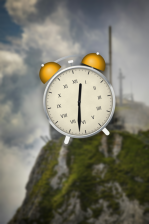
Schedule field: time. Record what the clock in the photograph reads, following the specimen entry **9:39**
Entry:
**12:32**
